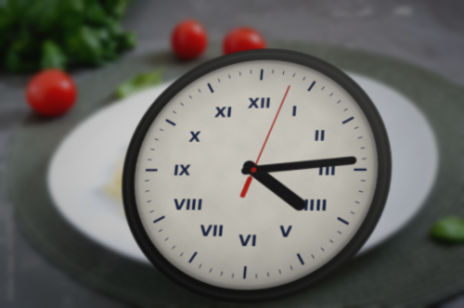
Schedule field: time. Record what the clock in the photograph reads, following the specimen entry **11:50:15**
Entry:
**4:14:03**
